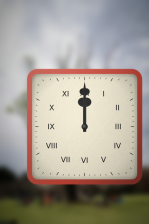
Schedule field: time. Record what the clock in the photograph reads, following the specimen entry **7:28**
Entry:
**12:00**
